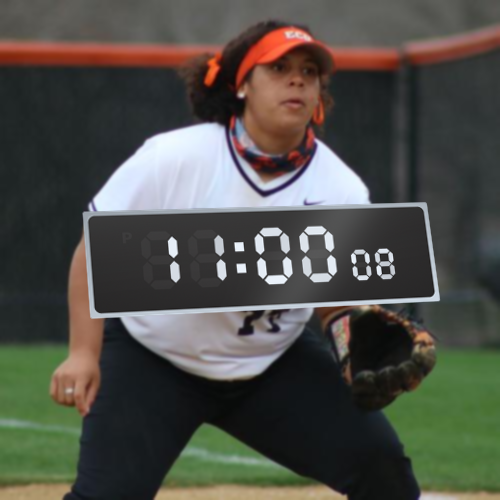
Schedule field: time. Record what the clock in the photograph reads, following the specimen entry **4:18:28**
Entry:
**11:00:08**
